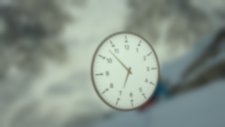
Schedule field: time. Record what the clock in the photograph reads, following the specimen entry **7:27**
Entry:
**6:53**
